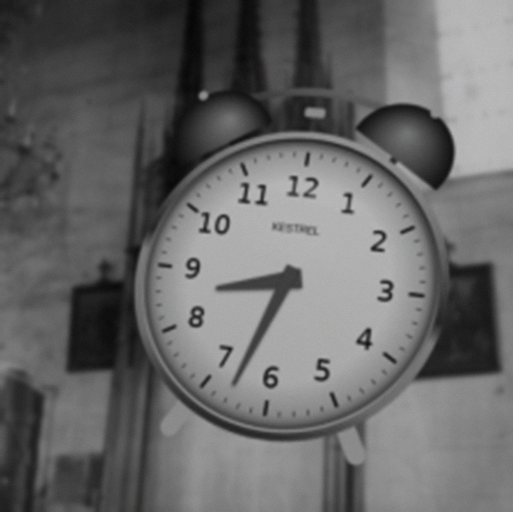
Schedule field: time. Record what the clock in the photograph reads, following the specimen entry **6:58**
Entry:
**8:33**
